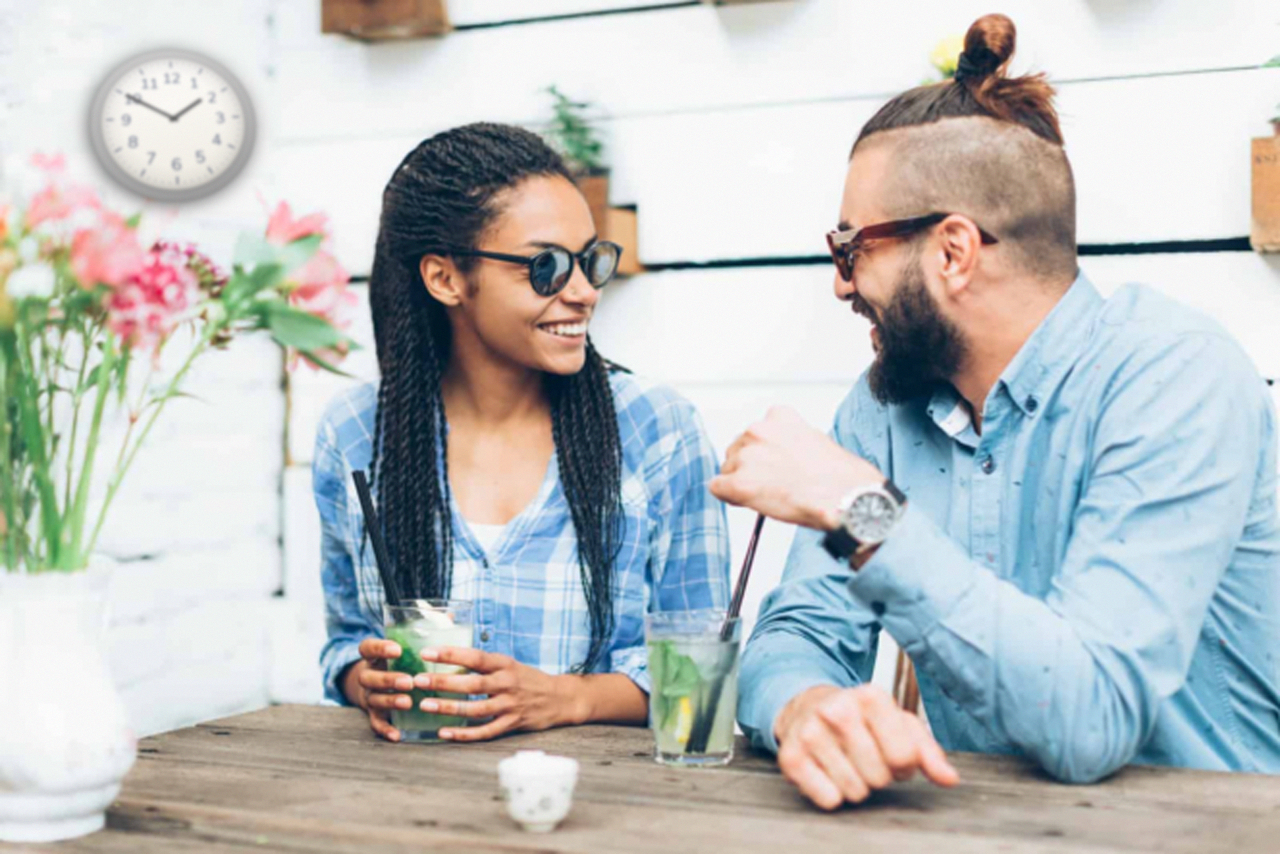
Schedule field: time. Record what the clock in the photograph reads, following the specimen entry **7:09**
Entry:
**1:50**
